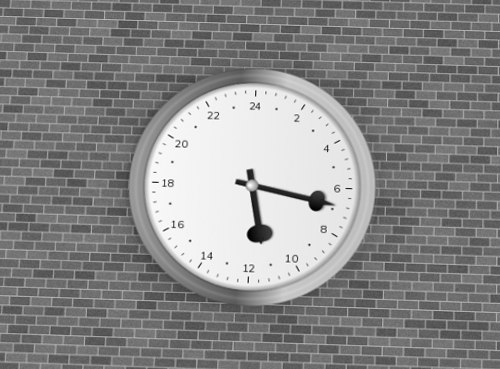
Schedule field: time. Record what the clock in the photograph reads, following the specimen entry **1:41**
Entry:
**11:17**
